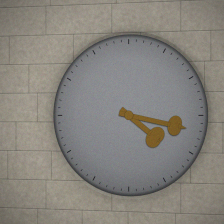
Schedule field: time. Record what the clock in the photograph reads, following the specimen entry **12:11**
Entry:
**4:17**
